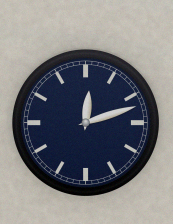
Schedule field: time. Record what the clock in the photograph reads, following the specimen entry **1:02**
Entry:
**12:12**
